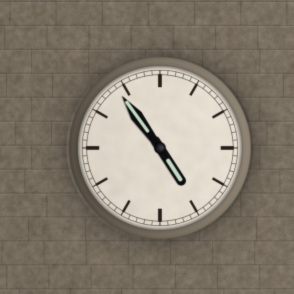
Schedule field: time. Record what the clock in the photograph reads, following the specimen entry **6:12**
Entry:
**4:54**
